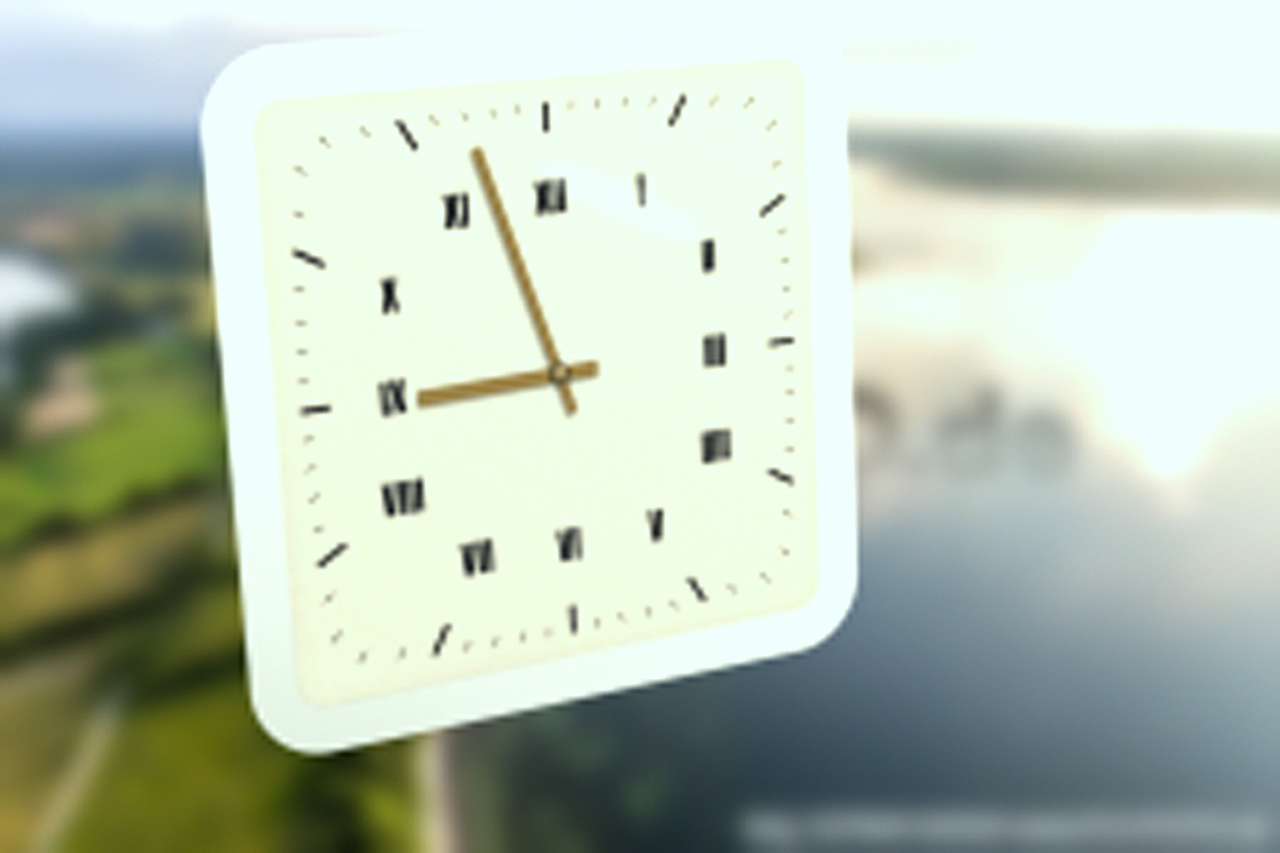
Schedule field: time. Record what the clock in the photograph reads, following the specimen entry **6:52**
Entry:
**8:57**
